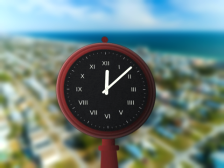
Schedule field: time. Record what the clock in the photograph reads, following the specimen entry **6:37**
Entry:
**12:08**
